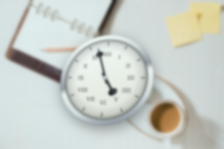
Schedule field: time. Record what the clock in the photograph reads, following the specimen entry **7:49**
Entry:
**4:57**
